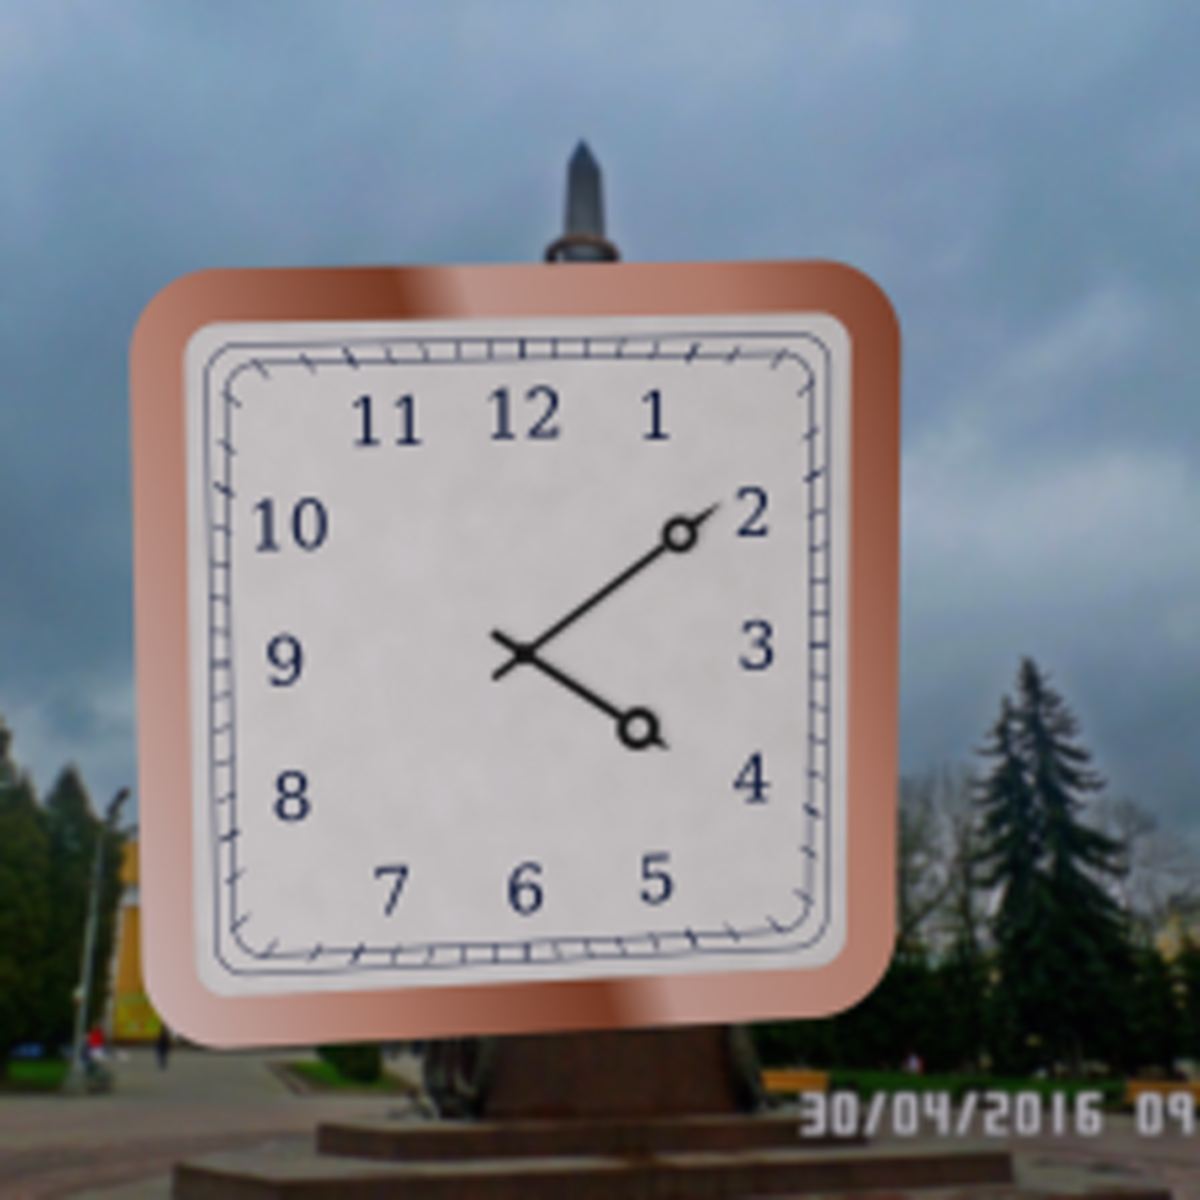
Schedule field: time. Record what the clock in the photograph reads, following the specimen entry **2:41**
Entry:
**4:09**
